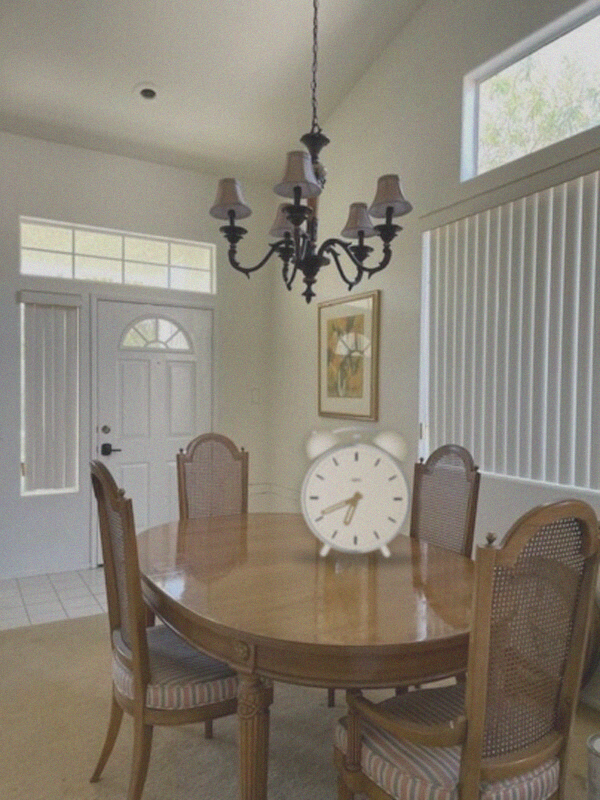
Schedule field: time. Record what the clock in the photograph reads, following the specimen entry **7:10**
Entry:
**6:41**
